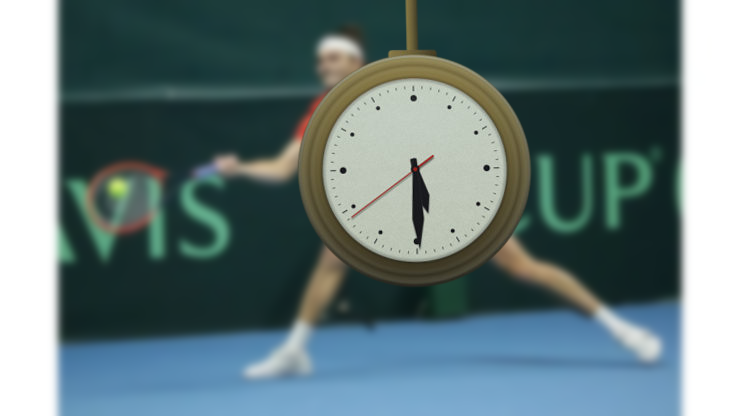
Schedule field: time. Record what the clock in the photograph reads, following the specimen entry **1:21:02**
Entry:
**5:29:39**
